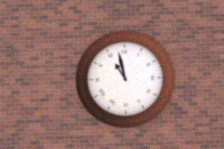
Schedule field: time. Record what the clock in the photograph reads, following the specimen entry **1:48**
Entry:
**10:58**
